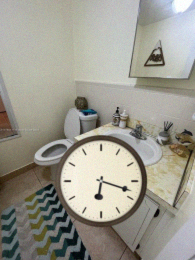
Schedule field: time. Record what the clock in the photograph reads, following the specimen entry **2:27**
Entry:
**6:18**
